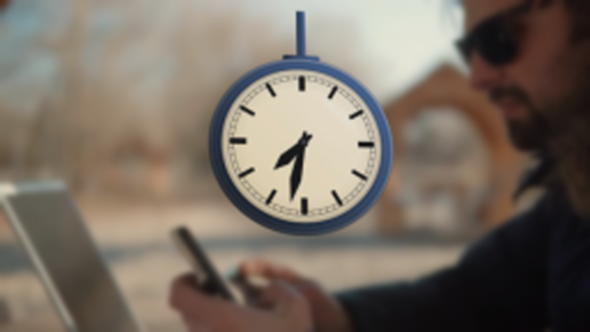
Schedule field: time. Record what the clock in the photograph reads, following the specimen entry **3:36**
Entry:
**7:32**
